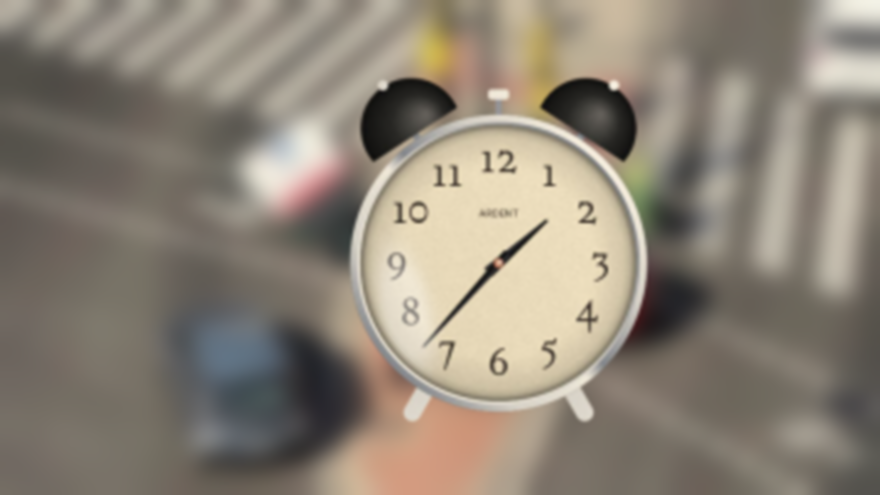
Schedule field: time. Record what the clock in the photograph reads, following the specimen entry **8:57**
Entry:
**1:37**
